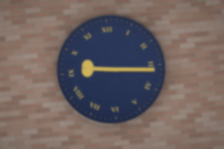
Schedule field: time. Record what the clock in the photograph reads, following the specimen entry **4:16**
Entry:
**9:16**
